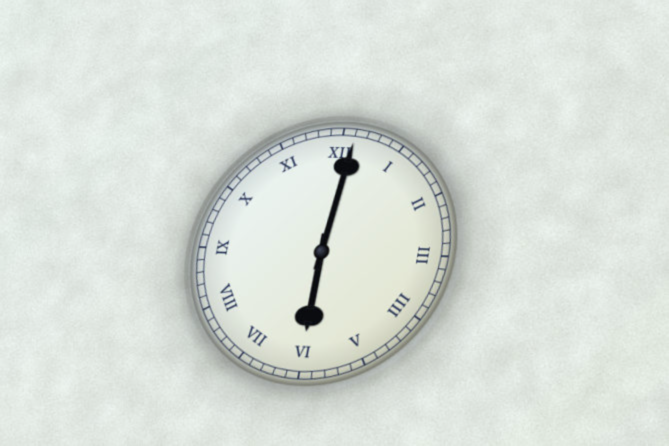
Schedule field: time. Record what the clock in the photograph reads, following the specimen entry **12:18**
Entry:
**6:01**
